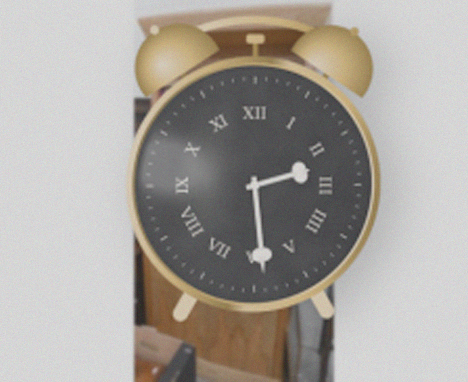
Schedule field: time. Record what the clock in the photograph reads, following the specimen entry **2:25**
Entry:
**2:29**
